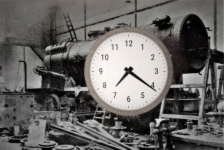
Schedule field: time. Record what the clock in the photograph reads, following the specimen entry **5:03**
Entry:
**7:21**
